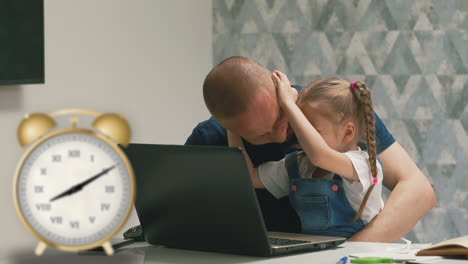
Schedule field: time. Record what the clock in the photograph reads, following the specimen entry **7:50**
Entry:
**8:10**
